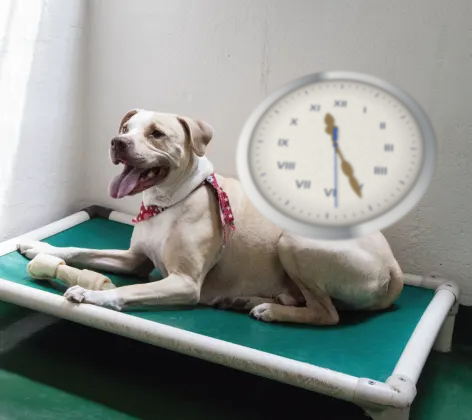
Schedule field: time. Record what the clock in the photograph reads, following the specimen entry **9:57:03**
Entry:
**11:25:29**
